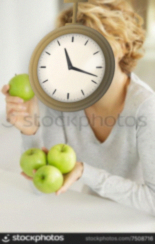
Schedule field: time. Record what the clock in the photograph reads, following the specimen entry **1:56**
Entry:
**11:18**
